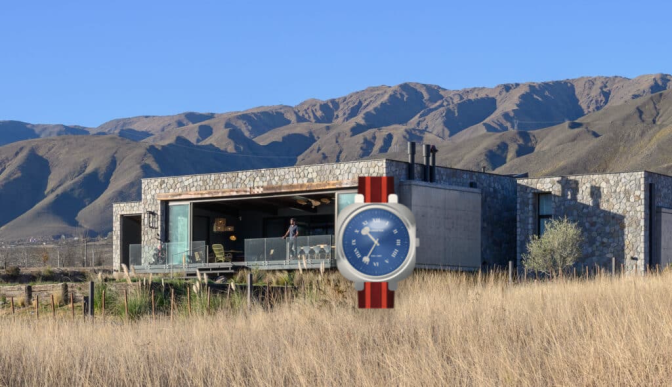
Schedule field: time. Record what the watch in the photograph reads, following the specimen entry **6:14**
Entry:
**10:35**
